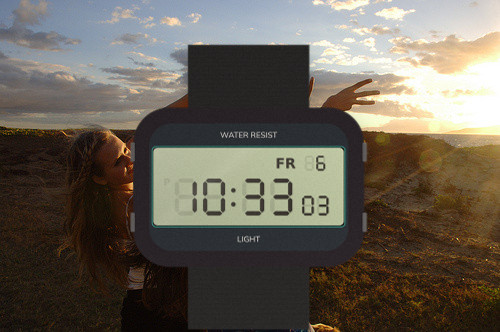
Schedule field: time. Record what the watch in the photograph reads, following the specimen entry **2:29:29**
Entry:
**10:33:03**
